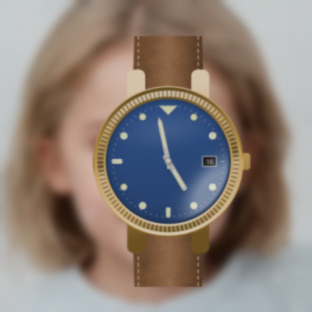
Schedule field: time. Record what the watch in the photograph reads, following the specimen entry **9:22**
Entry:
**4:58**
